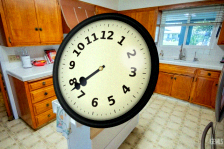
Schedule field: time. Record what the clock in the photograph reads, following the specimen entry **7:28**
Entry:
**7:38**
